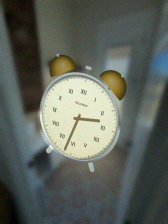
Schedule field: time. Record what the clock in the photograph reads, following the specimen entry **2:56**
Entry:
**2:32**
